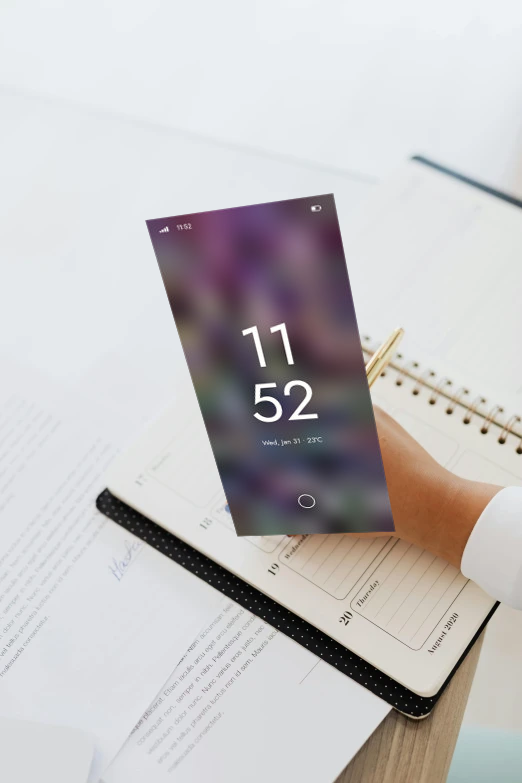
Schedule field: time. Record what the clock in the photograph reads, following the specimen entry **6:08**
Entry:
**11:52**
